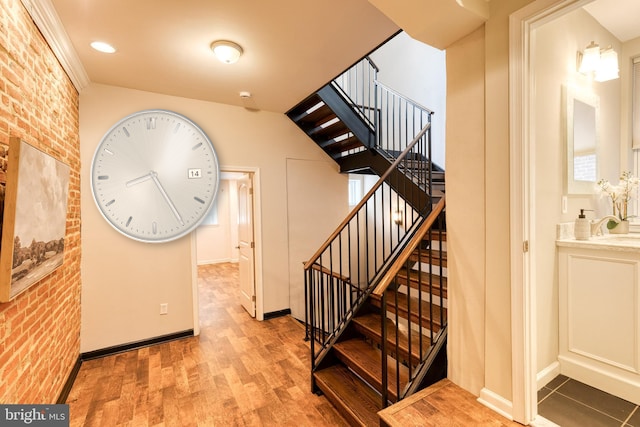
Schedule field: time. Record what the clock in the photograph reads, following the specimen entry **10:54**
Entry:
**8:25**
